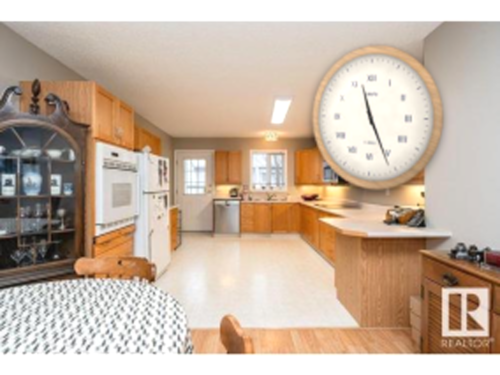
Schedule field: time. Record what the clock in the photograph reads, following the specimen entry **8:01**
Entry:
**11:26**
